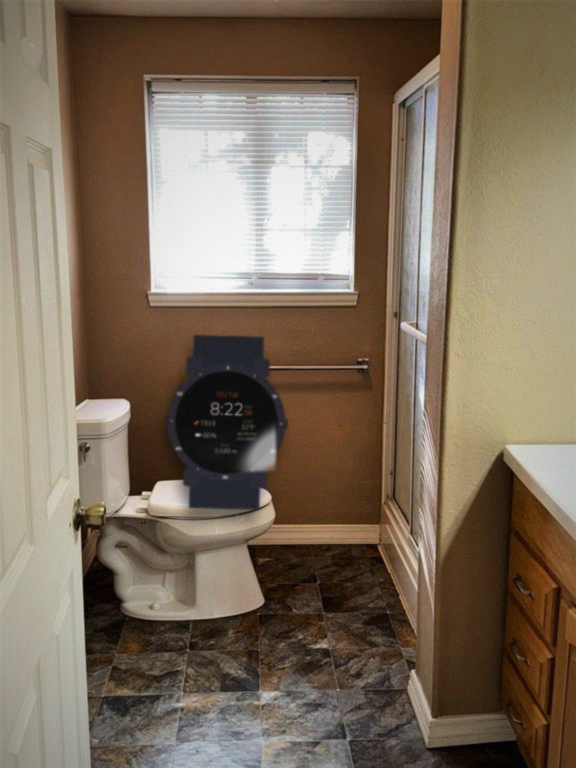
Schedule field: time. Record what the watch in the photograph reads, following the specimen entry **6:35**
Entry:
**8:22**
